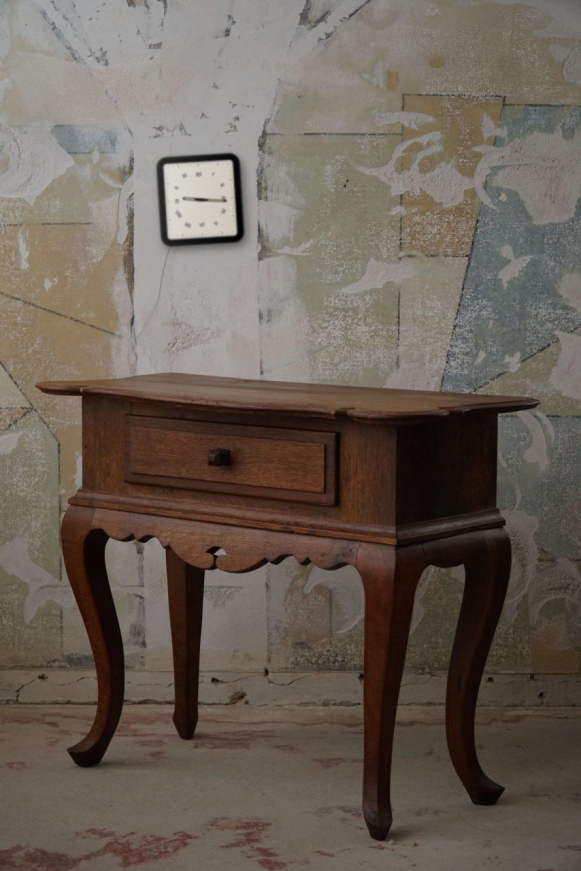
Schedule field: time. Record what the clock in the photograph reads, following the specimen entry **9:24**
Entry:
**9:16**
